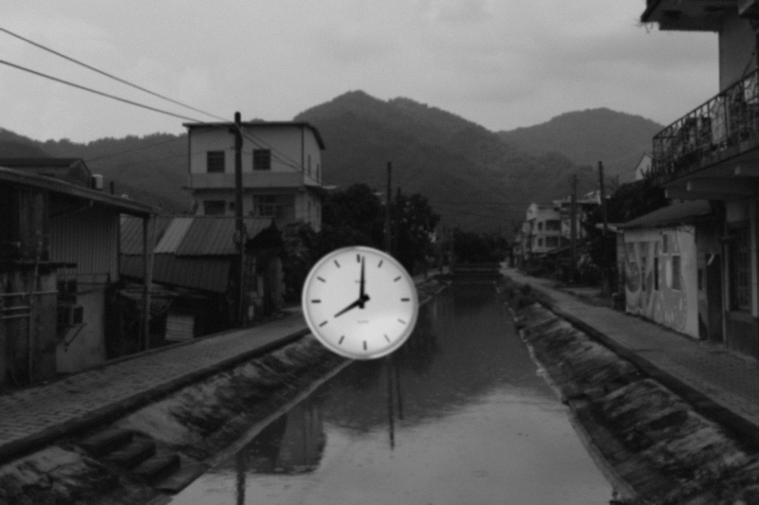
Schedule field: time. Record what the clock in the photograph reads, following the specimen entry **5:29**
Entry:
**8:01**
